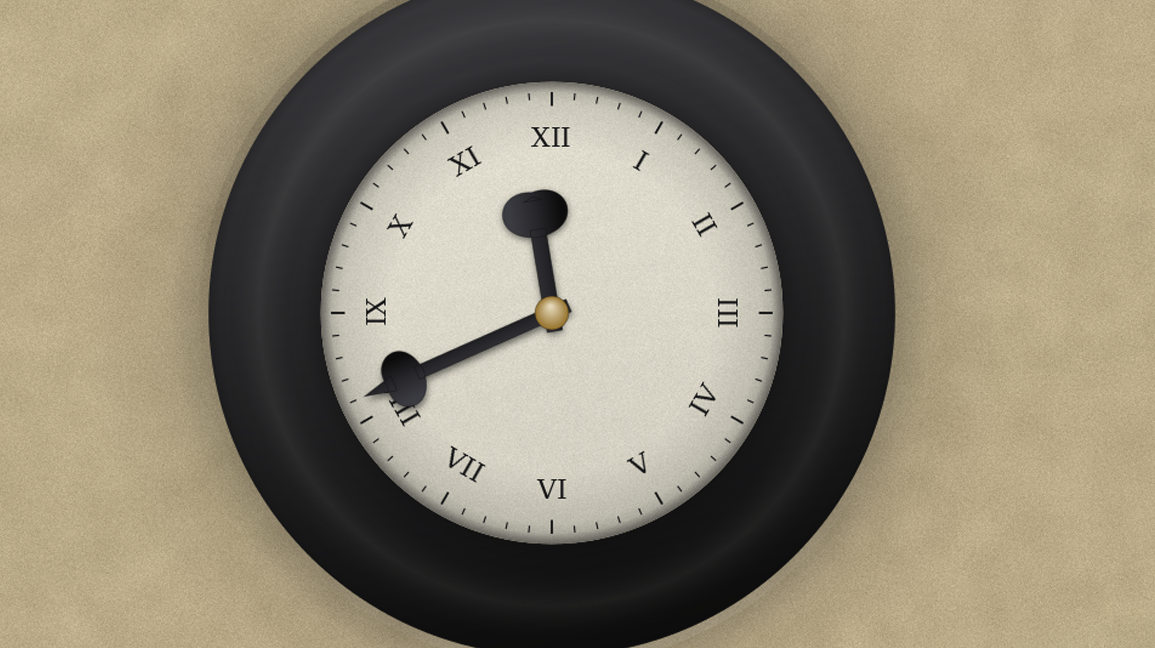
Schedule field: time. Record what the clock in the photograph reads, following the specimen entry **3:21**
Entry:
**11:41**
